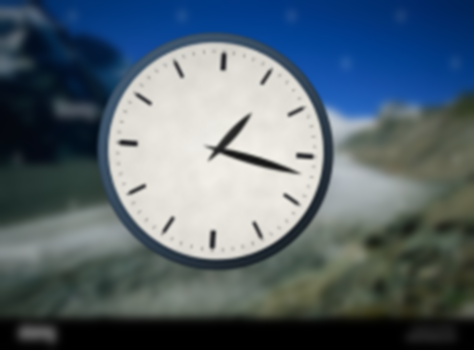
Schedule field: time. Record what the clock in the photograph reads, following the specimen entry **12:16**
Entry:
**1:17**
